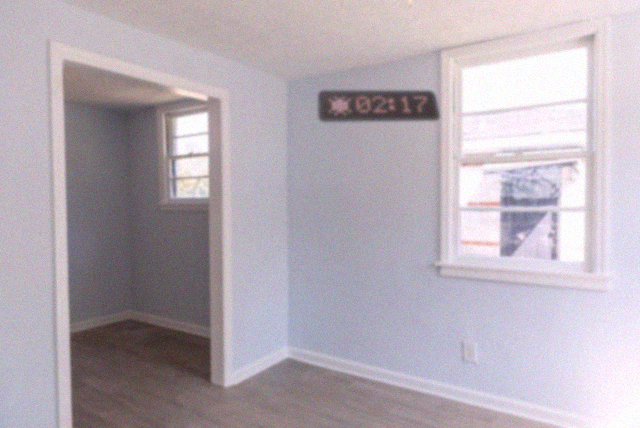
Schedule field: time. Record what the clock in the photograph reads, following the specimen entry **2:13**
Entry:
**2:17**
